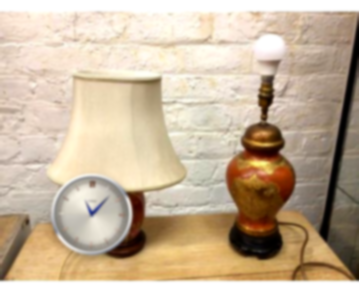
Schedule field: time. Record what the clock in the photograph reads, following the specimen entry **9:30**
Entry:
**11:07**
